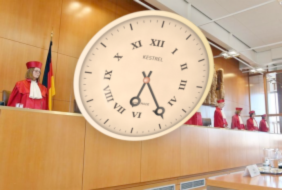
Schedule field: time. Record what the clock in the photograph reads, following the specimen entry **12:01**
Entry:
**6:24**
